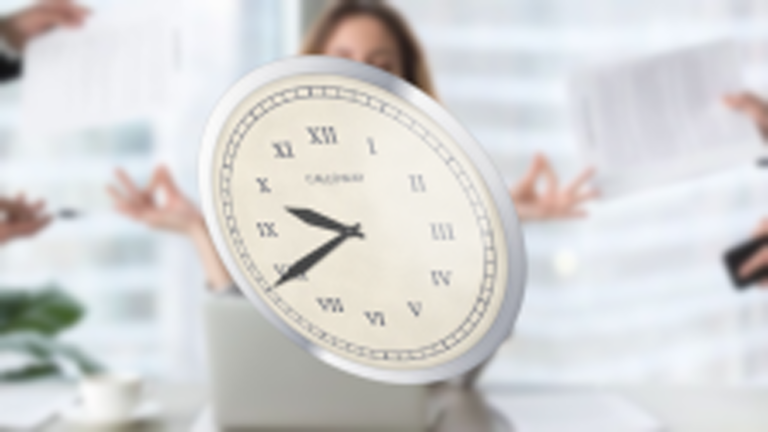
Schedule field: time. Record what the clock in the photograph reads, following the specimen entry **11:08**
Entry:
**9:40**
